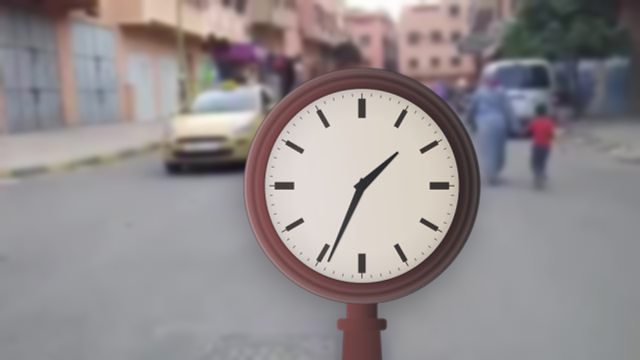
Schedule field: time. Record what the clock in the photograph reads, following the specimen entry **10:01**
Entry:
**1:34**
